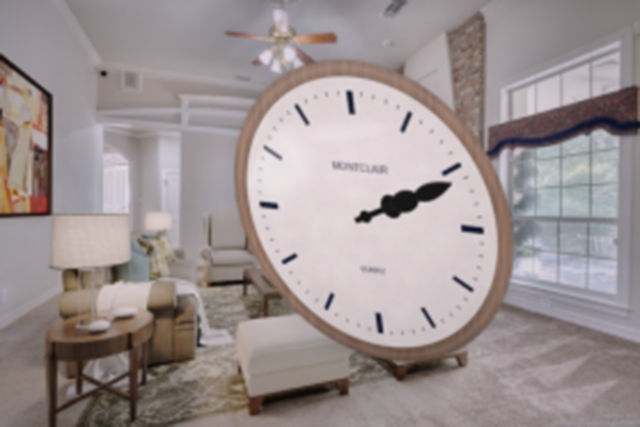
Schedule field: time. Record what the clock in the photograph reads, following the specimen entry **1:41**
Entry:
**2:11**
